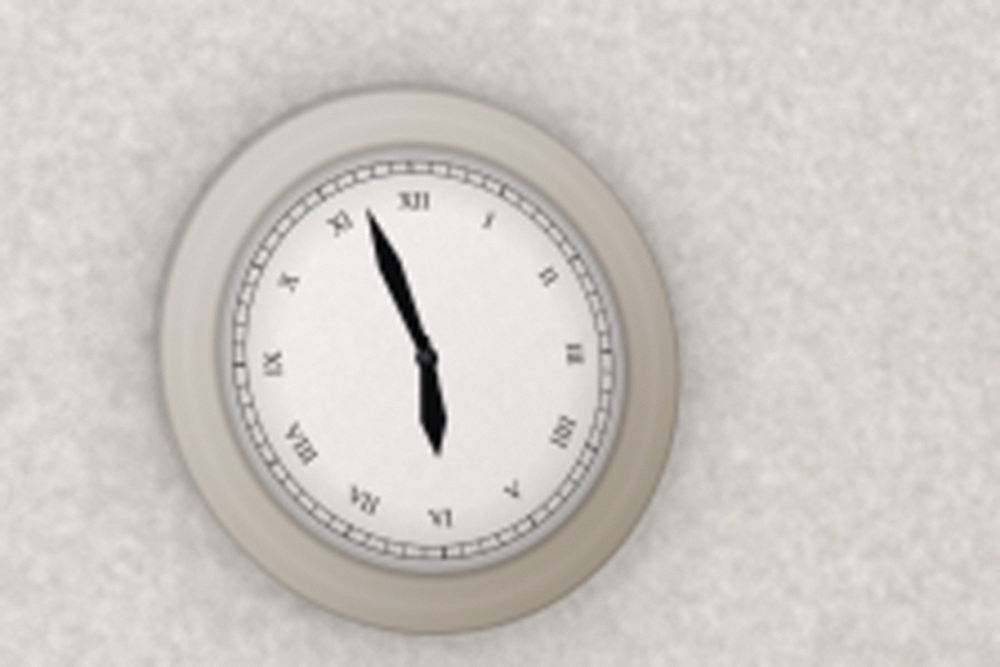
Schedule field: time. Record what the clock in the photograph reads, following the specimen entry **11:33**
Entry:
**5:57**
